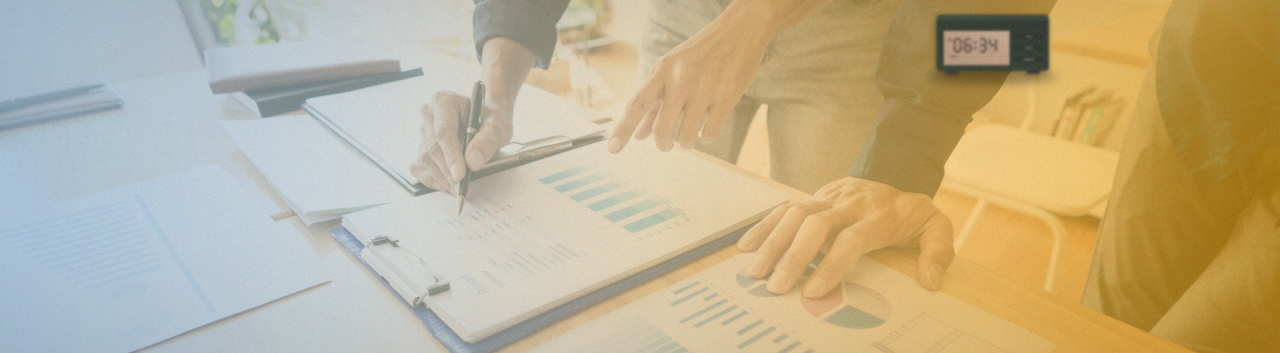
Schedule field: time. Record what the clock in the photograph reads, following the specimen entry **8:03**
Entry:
**6:34**
